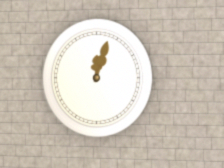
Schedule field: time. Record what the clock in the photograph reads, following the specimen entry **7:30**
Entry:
**12:03**
